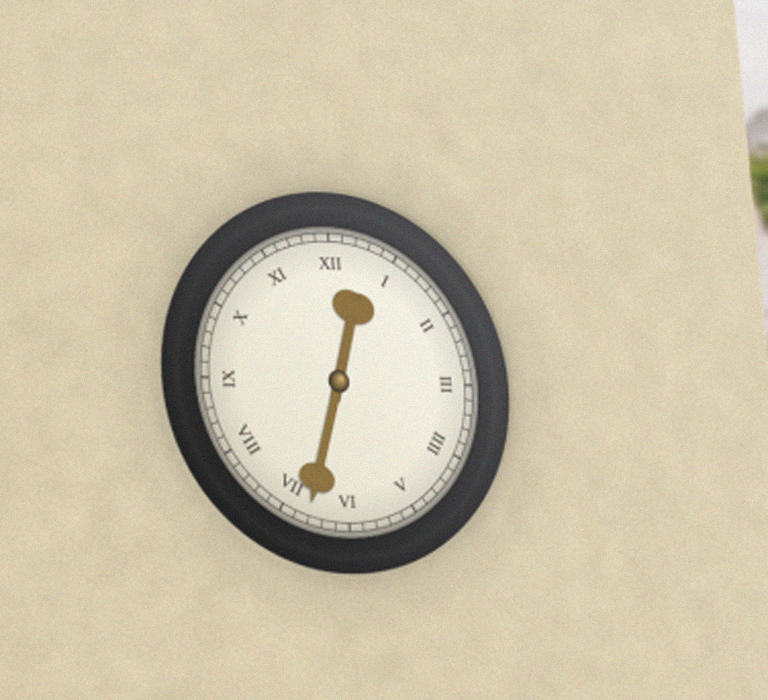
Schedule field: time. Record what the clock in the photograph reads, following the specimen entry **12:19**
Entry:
**12:33**
